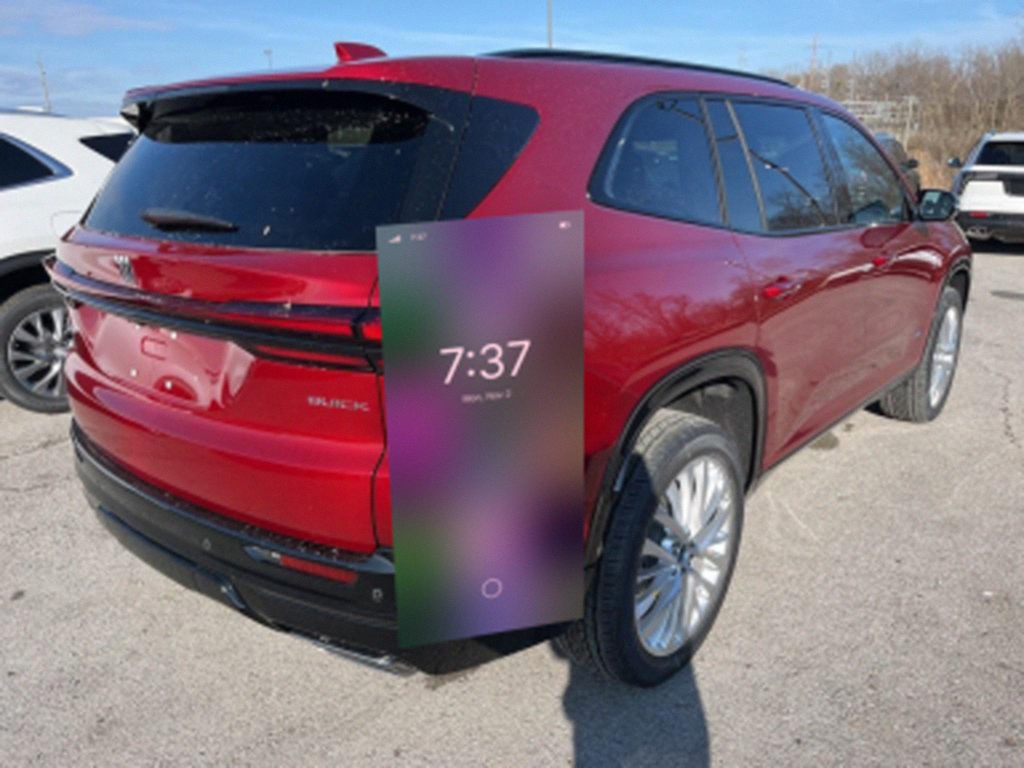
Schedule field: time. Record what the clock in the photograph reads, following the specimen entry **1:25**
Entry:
**7:37**
